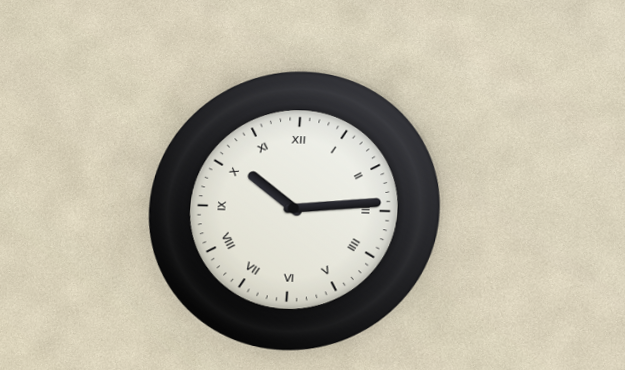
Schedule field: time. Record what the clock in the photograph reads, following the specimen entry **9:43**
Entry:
**10:14**
